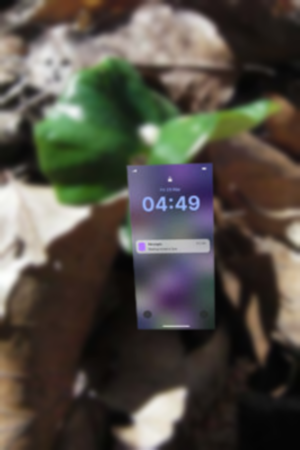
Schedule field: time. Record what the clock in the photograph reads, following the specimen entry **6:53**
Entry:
**4:49**
